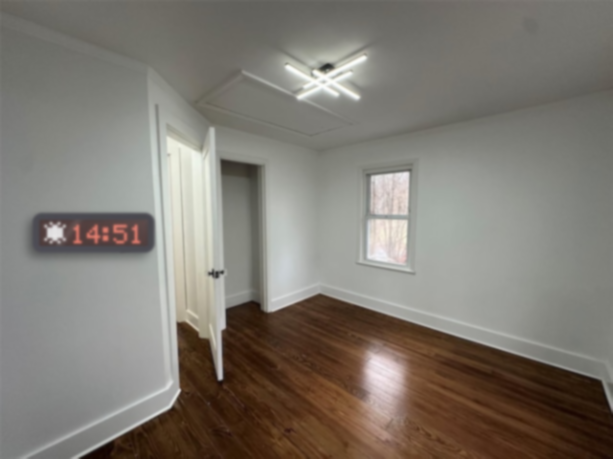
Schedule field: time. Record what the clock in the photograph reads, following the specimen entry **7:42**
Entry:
**14:51**
